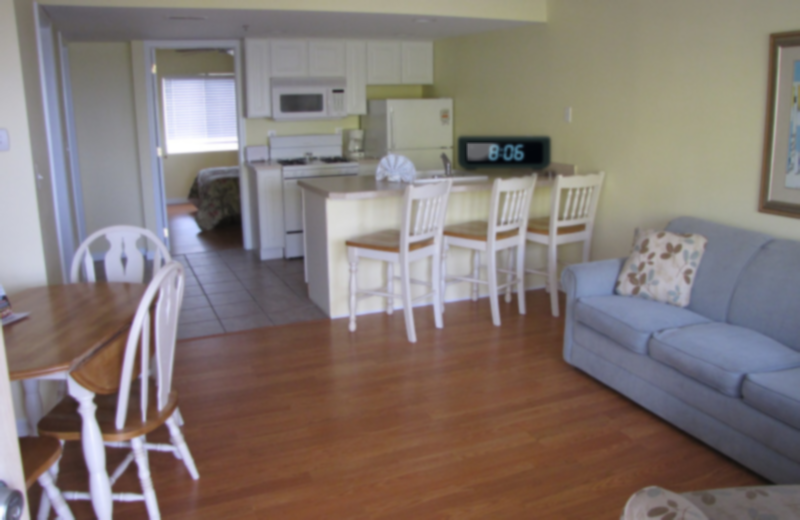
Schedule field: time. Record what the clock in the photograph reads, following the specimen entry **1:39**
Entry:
**8:06**
